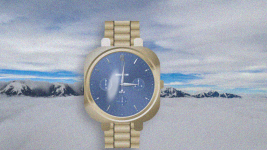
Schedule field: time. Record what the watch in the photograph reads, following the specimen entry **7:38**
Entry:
**3:01**
